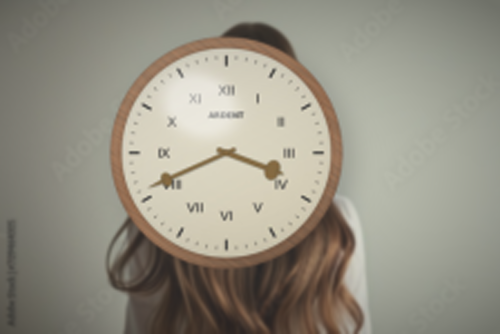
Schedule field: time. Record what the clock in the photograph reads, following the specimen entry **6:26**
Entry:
**3:41**
